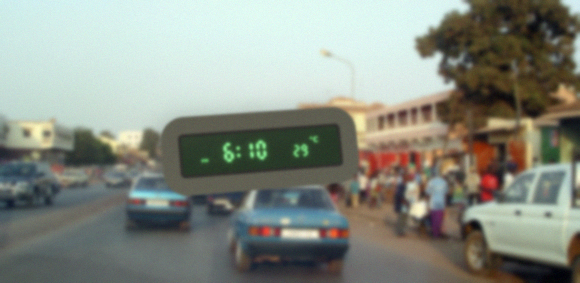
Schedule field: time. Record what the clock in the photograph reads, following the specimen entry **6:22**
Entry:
**6:10**
